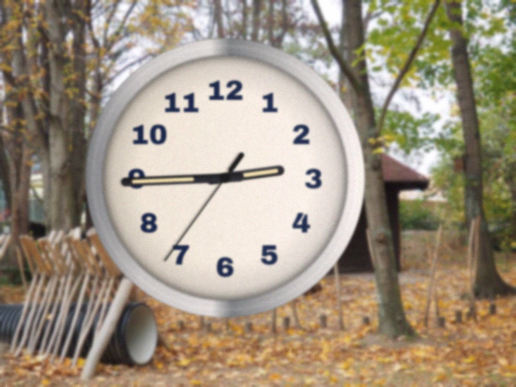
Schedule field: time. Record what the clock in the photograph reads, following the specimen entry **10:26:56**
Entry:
**2:44:36**
